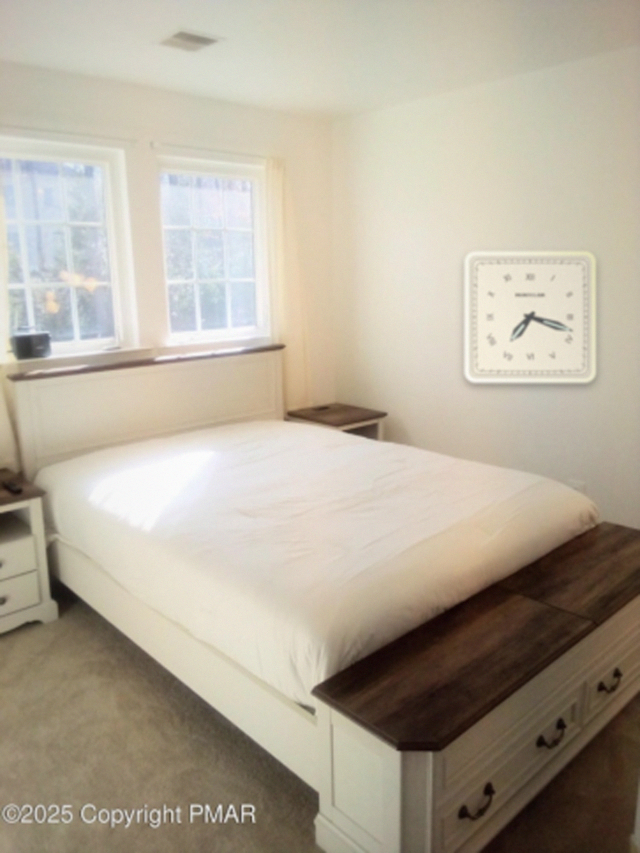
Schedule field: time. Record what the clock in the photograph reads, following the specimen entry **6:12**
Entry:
**7:18**
